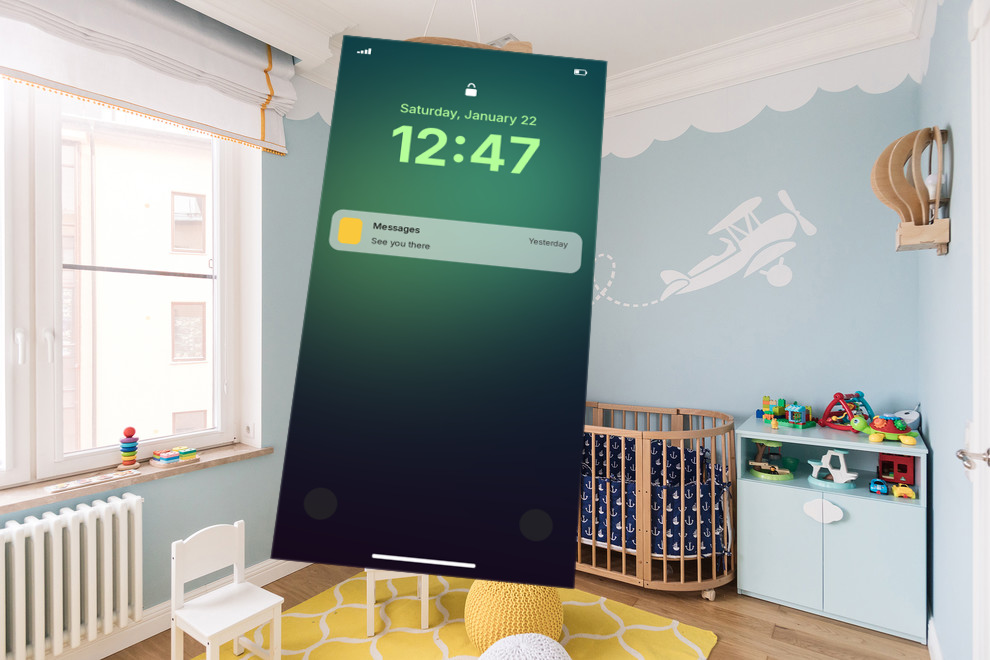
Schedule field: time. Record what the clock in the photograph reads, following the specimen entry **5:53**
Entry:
**12:47**
